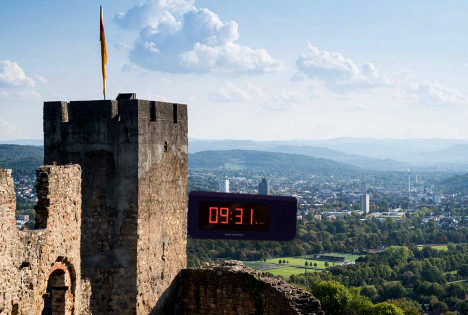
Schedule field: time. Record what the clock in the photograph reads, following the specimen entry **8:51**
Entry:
**9:31**
